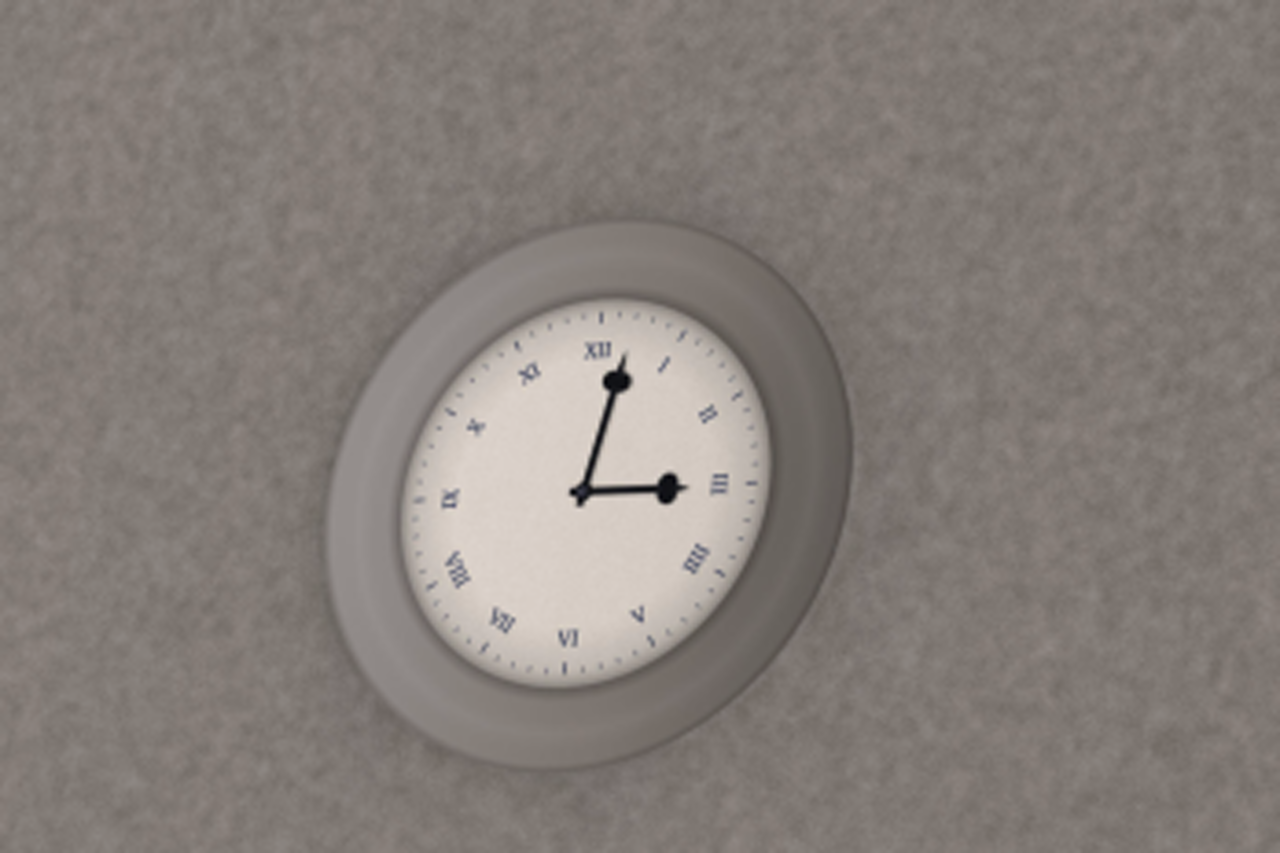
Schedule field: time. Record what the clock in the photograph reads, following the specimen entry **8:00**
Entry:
**3:02**
